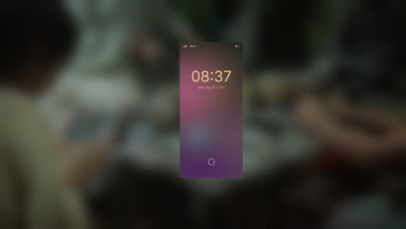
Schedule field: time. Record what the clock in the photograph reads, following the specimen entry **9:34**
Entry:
**8:37**
